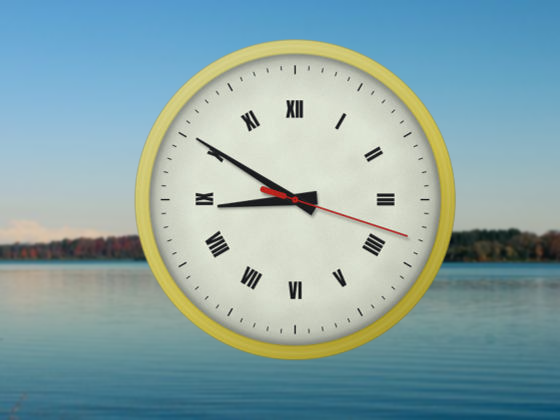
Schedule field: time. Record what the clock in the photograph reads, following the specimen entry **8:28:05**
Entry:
**8:50:18**
